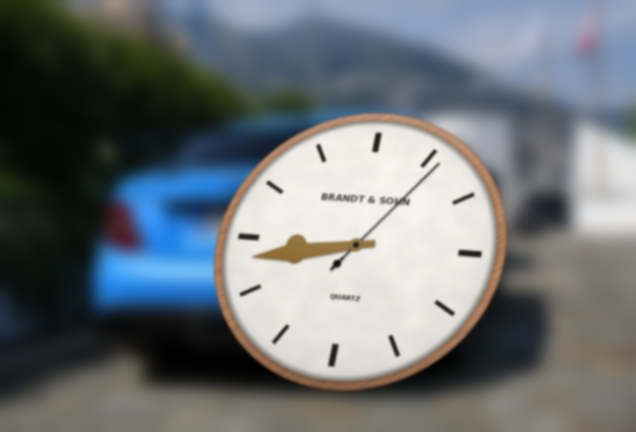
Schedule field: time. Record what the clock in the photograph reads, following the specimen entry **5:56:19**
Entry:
**8:43:06**
